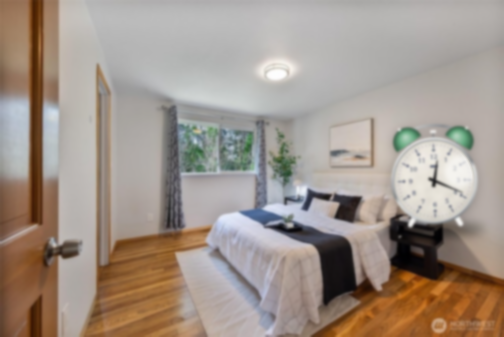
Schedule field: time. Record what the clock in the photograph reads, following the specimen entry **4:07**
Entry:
**12:19**
